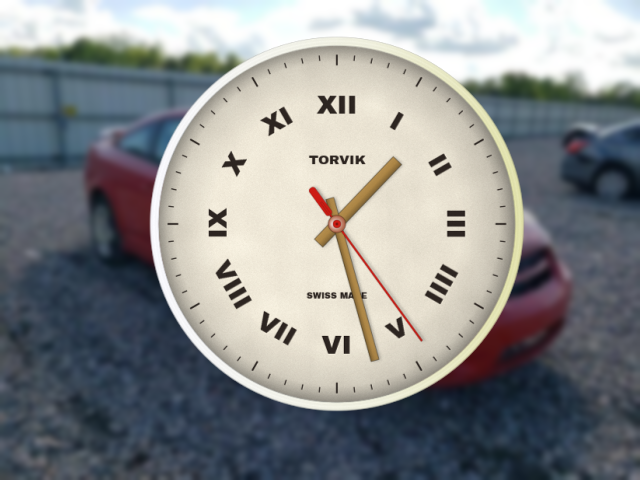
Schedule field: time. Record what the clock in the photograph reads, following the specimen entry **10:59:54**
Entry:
**1:27:24**
